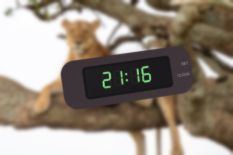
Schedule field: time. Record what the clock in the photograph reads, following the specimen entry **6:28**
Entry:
**21:16**
